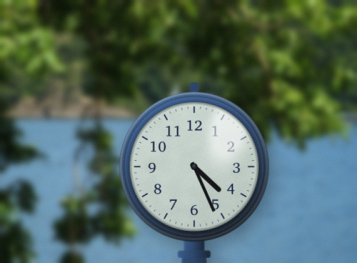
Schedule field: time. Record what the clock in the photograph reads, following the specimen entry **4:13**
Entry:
**4:26**
